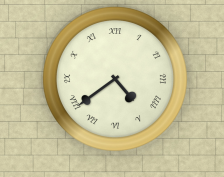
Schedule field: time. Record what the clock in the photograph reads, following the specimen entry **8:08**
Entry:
**4:39**
